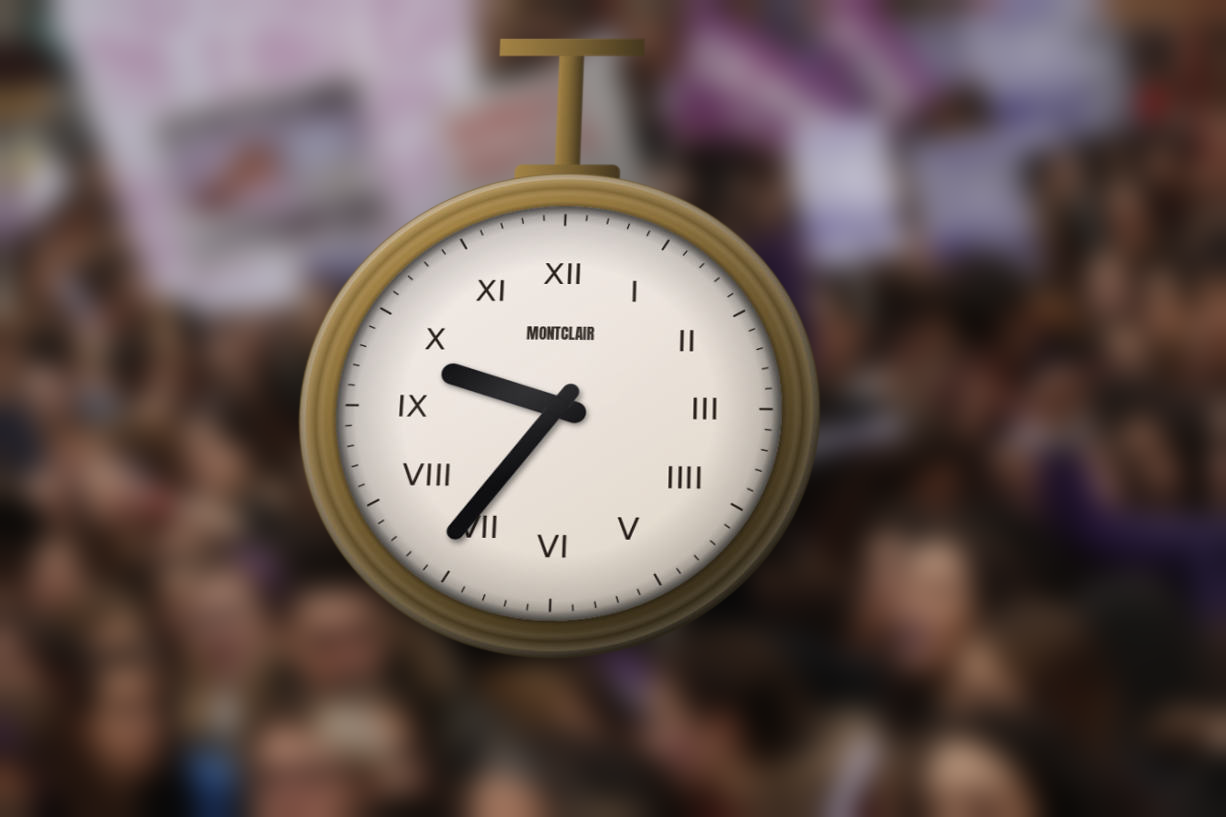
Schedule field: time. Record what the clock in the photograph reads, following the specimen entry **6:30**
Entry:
**9:36**
